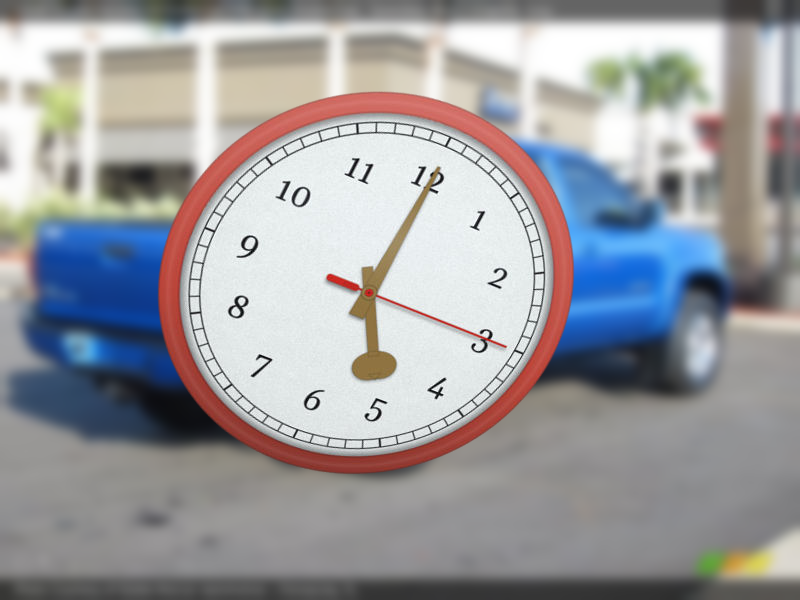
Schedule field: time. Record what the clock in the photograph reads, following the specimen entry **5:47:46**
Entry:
**5:00:15**
